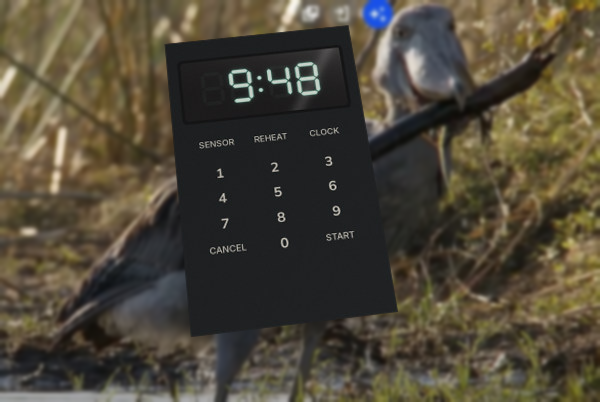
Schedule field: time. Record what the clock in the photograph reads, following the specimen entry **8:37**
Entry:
**9:48**
